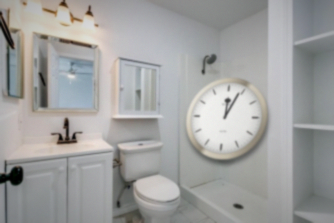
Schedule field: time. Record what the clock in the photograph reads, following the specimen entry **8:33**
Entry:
**12:04**
